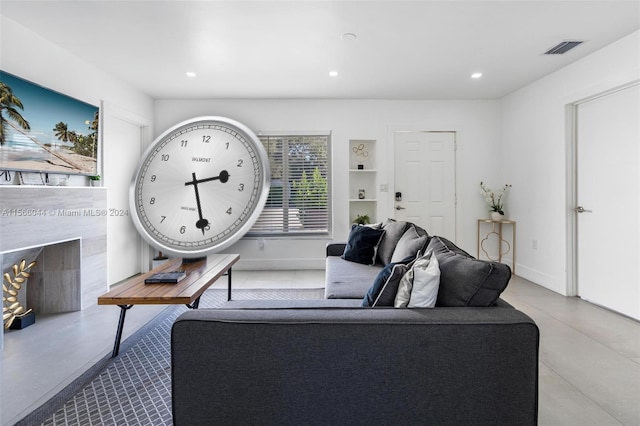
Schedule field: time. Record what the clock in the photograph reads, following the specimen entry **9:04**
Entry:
**2:26**
